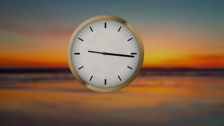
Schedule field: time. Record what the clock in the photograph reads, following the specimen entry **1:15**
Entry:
**9:16**
